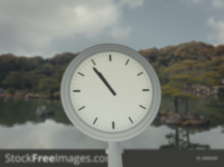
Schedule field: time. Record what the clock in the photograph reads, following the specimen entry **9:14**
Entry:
**10:54**
